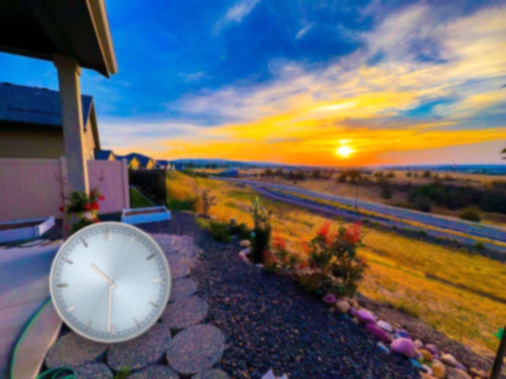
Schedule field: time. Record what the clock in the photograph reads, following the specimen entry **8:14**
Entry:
**10:31**
